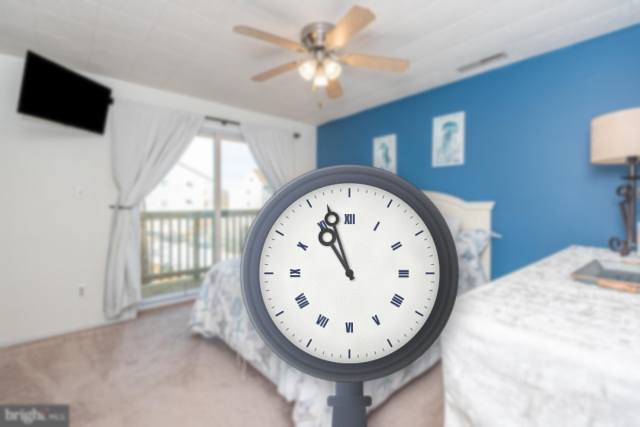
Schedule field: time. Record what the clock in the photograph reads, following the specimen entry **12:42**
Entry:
**10:57**
